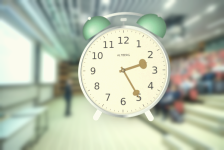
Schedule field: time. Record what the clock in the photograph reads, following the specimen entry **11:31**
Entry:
**2:25**
